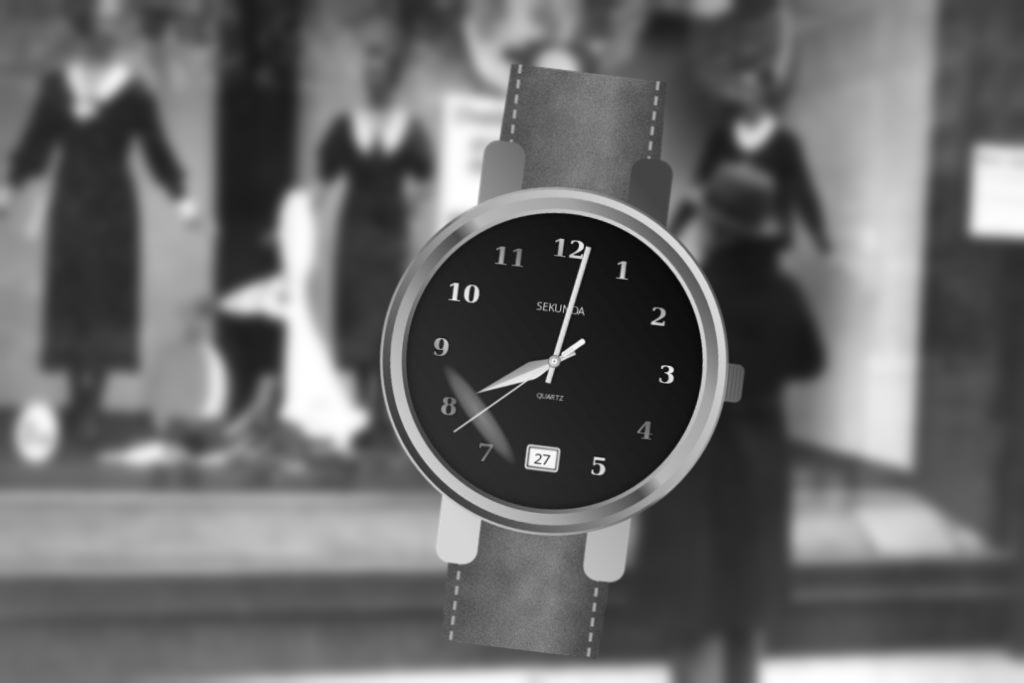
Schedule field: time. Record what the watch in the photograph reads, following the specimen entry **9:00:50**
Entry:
**8:01:38**
